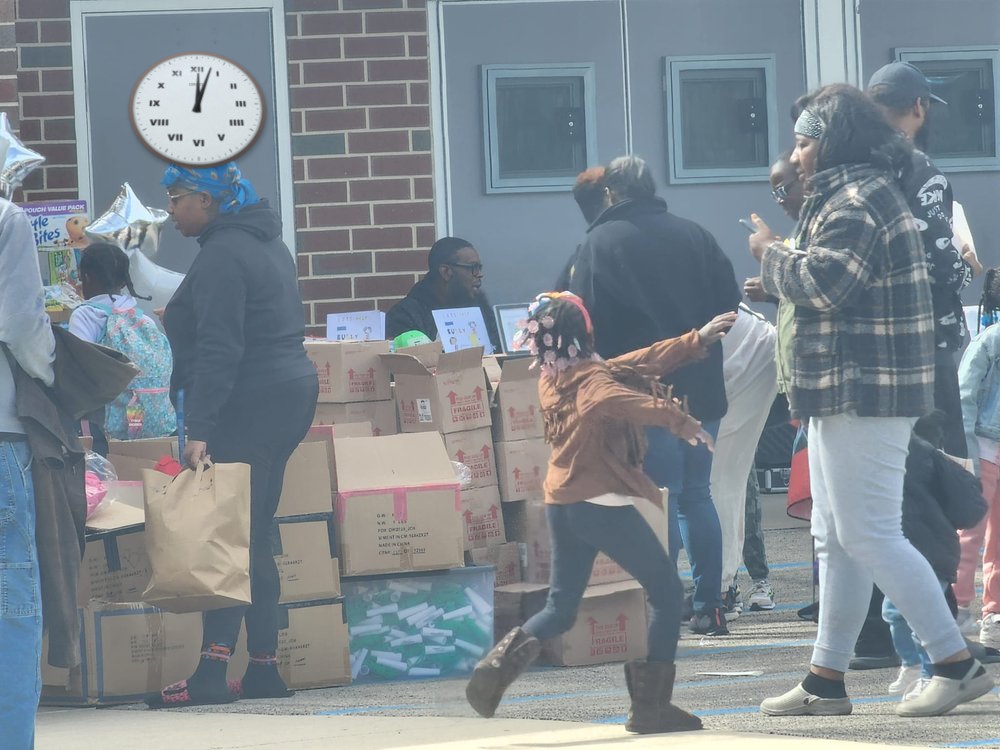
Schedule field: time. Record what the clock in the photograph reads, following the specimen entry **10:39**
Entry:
**12:03**
